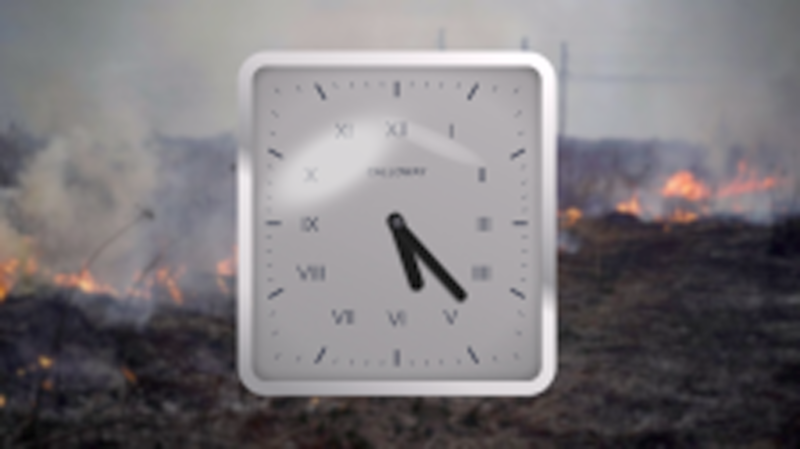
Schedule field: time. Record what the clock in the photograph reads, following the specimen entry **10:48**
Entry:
**5:23**
